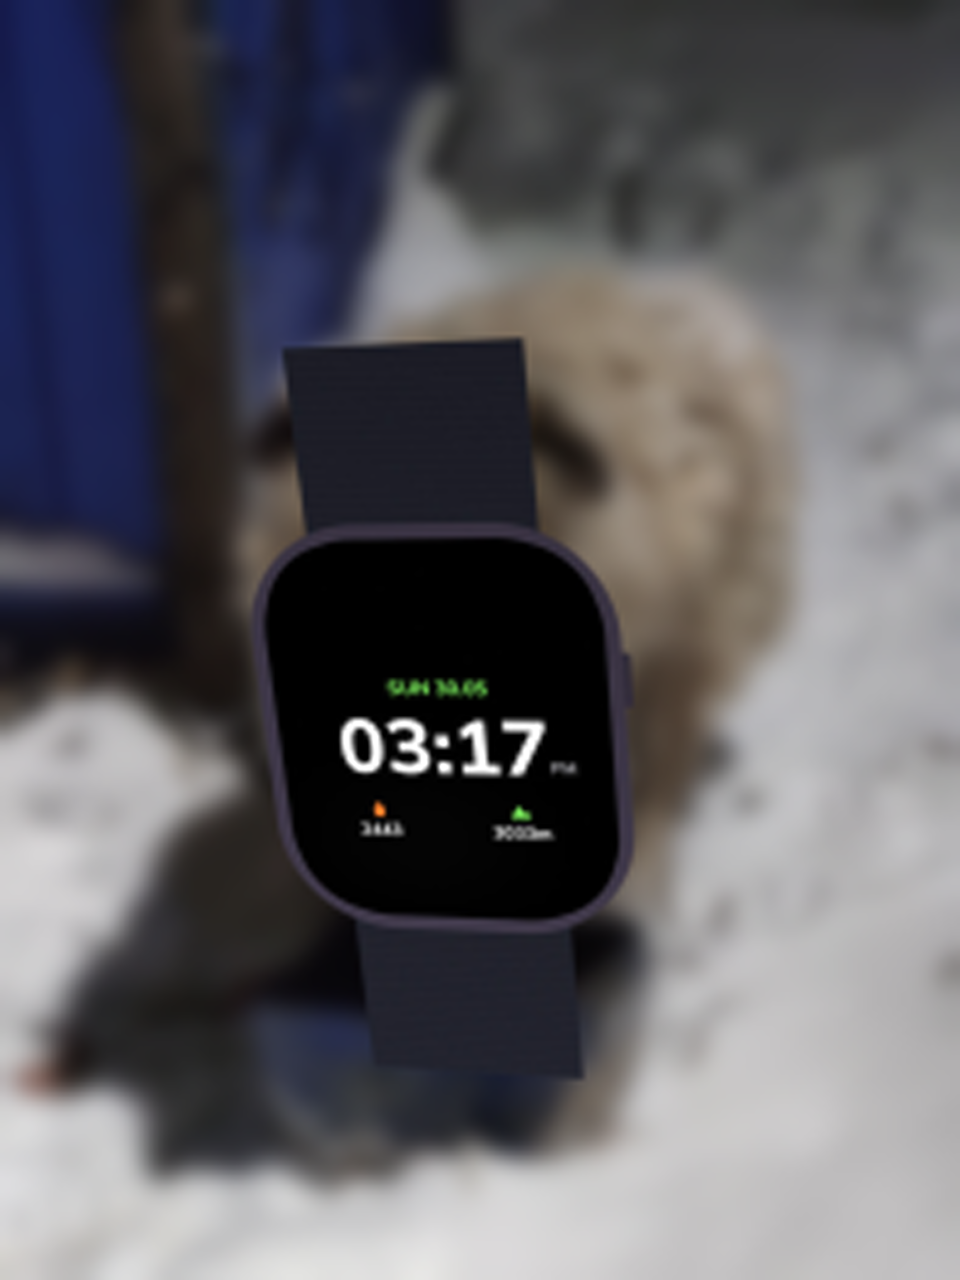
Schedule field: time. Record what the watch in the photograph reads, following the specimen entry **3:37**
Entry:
**3:17**
